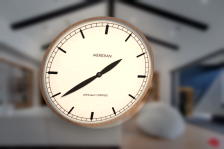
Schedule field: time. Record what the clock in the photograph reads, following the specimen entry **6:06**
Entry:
**1:39**
